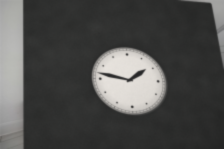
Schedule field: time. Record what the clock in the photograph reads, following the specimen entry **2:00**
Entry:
**1:47**
